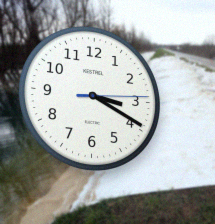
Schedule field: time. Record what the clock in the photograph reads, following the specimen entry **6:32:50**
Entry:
**3:19:14**
